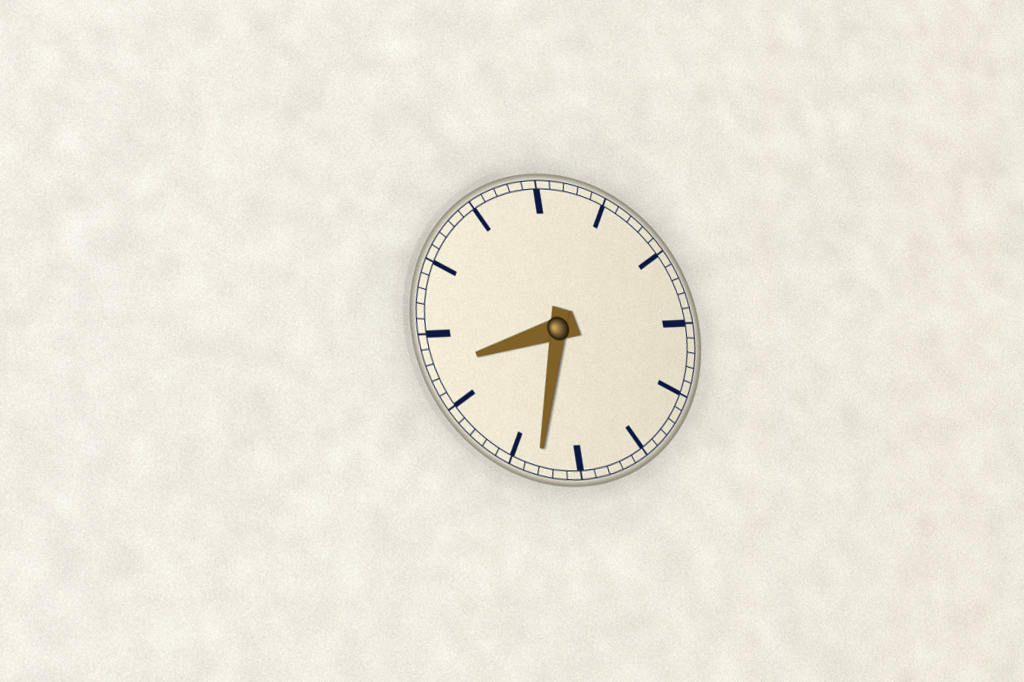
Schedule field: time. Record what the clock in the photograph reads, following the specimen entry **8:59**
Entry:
**8:33**
